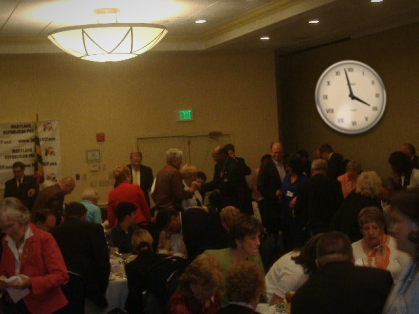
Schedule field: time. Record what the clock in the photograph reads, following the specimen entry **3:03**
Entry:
**3:58**
